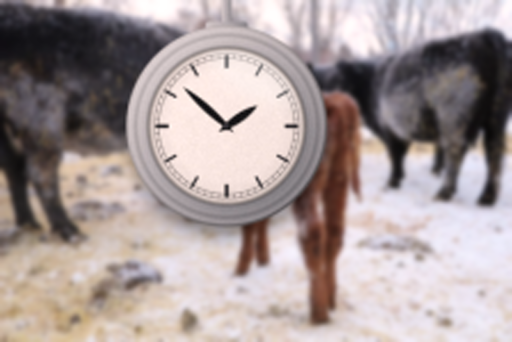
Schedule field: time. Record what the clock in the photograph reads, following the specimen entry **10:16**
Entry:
**1:52**
